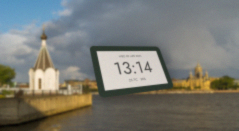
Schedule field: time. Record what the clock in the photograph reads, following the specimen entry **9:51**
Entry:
**13:14**
